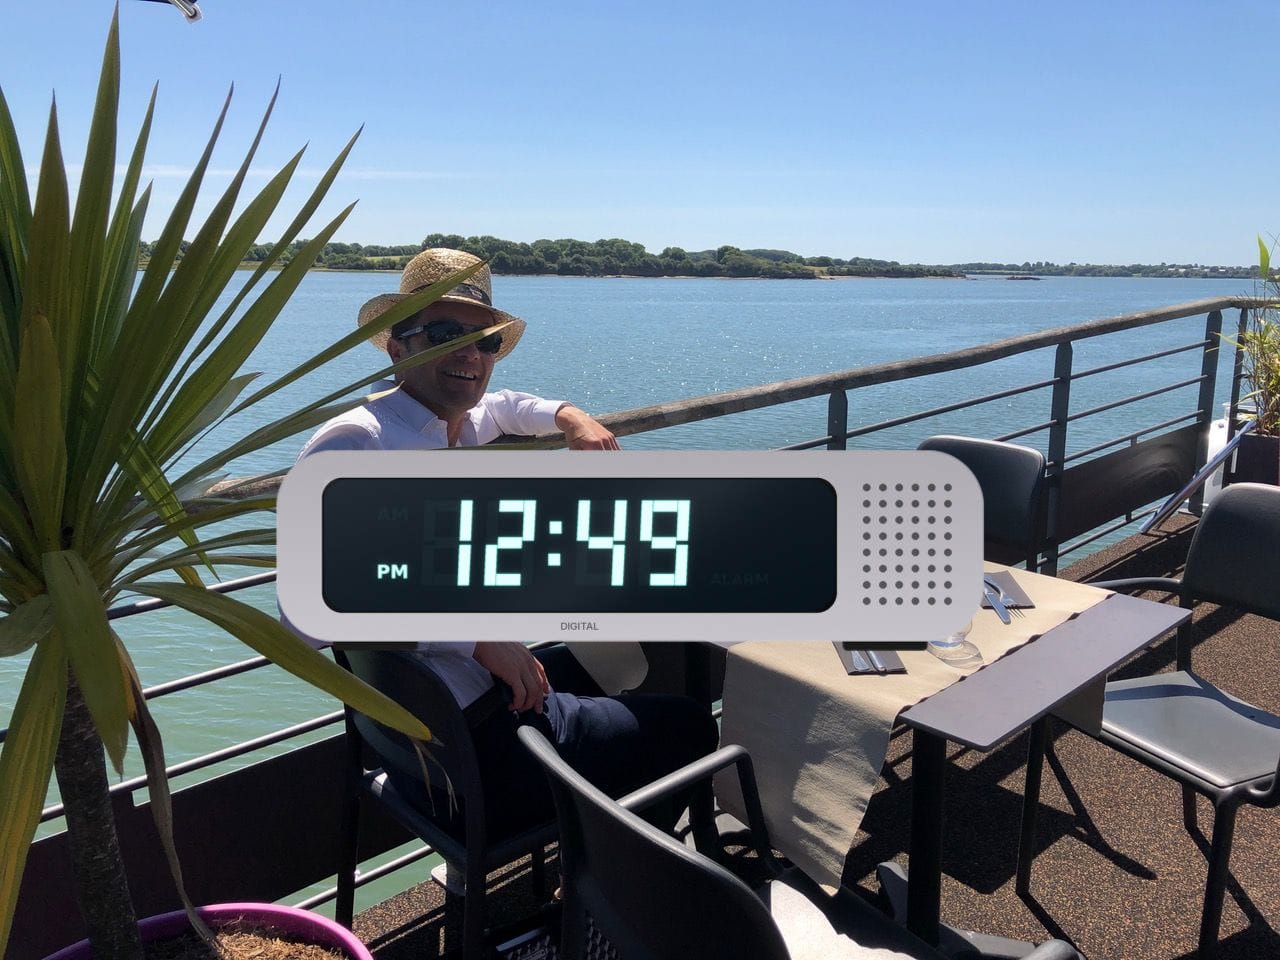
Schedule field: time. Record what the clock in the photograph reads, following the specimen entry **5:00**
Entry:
**12:49**
